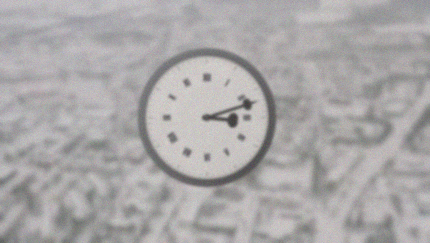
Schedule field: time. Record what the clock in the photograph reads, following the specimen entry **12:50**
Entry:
**3:12**
